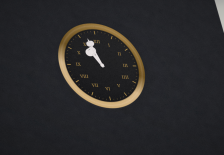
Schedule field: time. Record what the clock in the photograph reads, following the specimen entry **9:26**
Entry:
**10:57**
